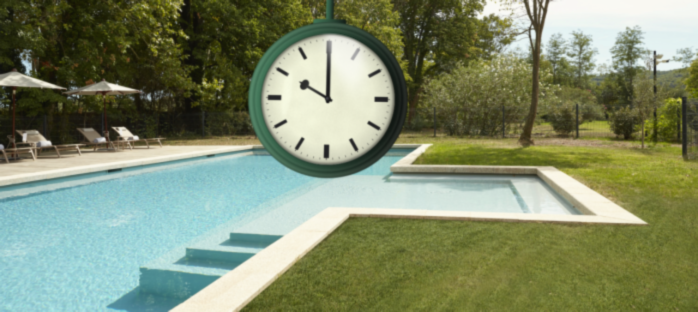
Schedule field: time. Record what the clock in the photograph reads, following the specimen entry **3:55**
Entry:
**10:00**
